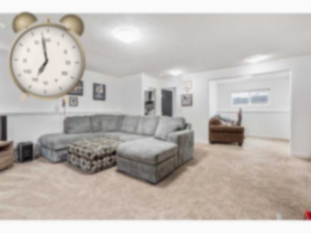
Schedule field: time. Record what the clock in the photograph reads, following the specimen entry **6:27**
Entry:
**6:58**
